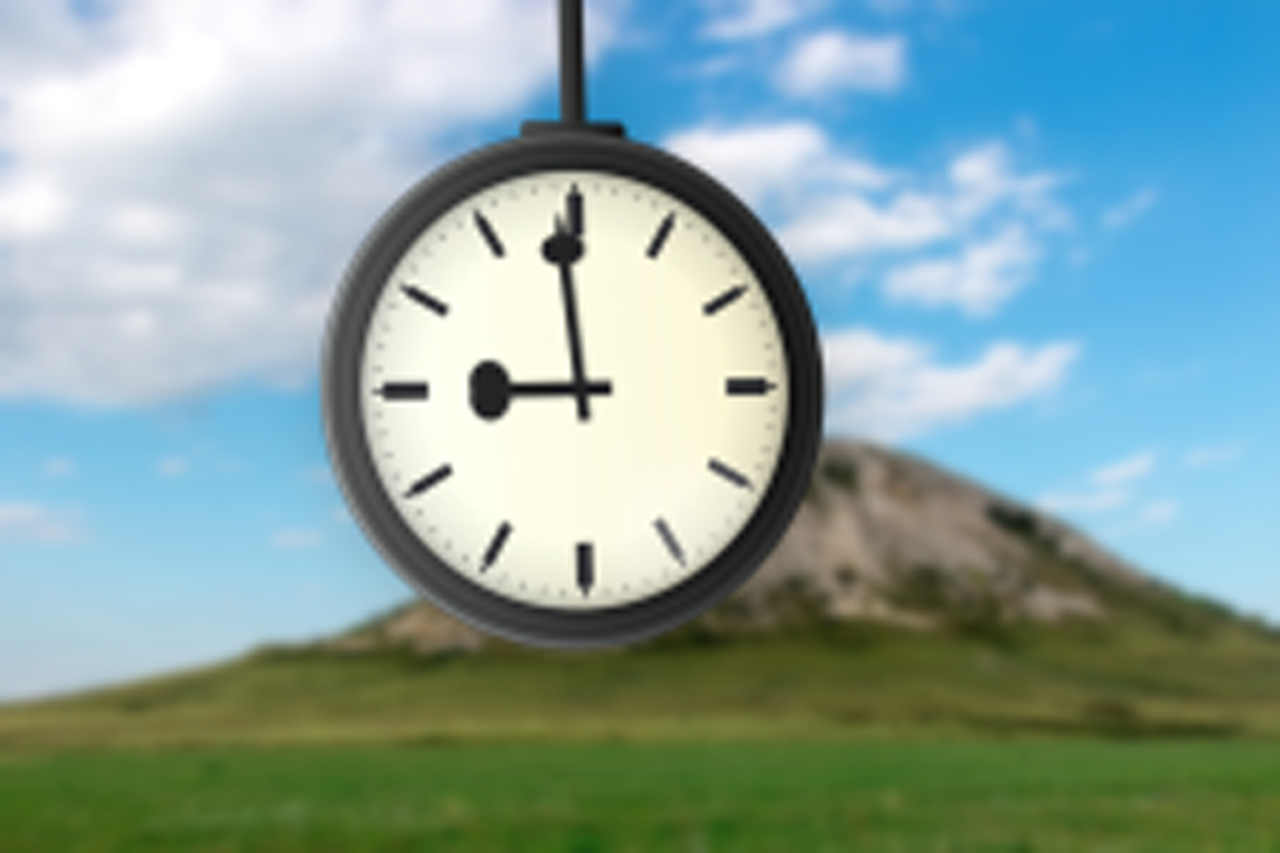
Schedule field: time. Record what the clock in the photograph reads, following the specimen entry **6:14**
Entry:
**8:59**
